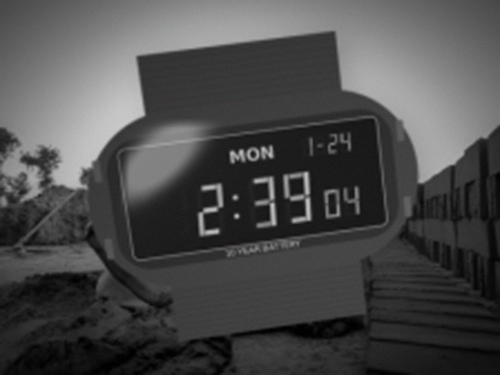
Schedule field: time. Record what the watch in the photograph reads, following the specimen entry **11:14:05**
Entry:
**2:39:04**
